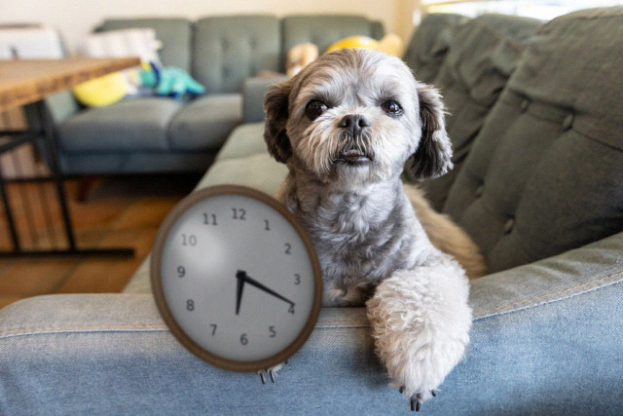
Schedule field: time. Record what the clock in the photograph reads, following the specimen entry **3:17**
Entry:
**6:19**
